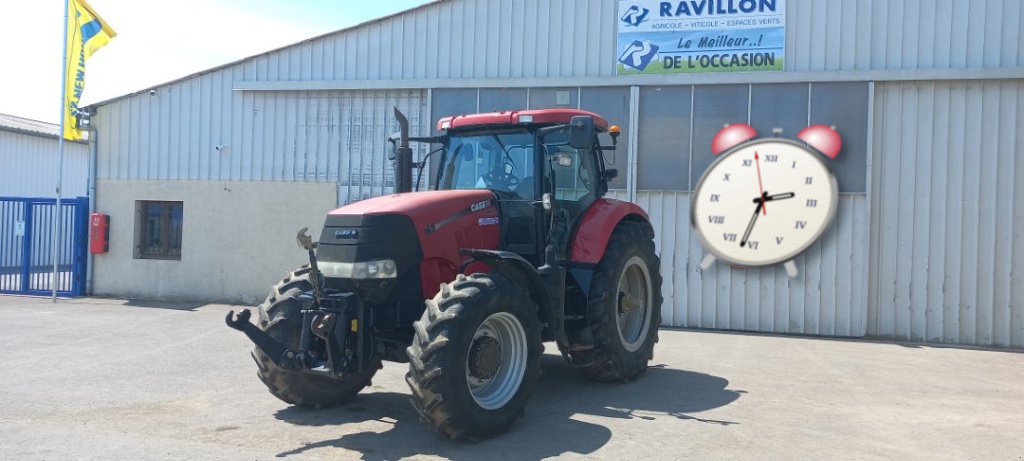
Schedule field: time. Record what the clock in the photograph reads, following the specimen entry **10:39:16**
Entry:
**2:31:57**
